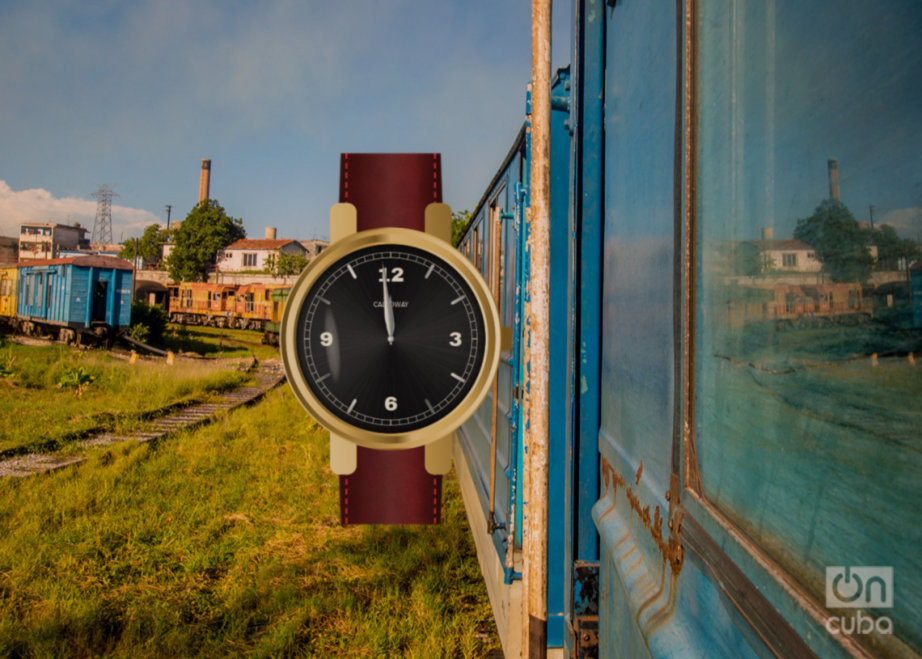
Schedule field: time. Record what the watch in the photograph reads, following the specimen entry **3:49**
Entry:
**11:59**
